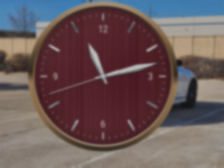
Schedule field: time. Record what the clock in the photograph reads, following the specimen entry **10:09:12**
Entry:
**11:12:42**
